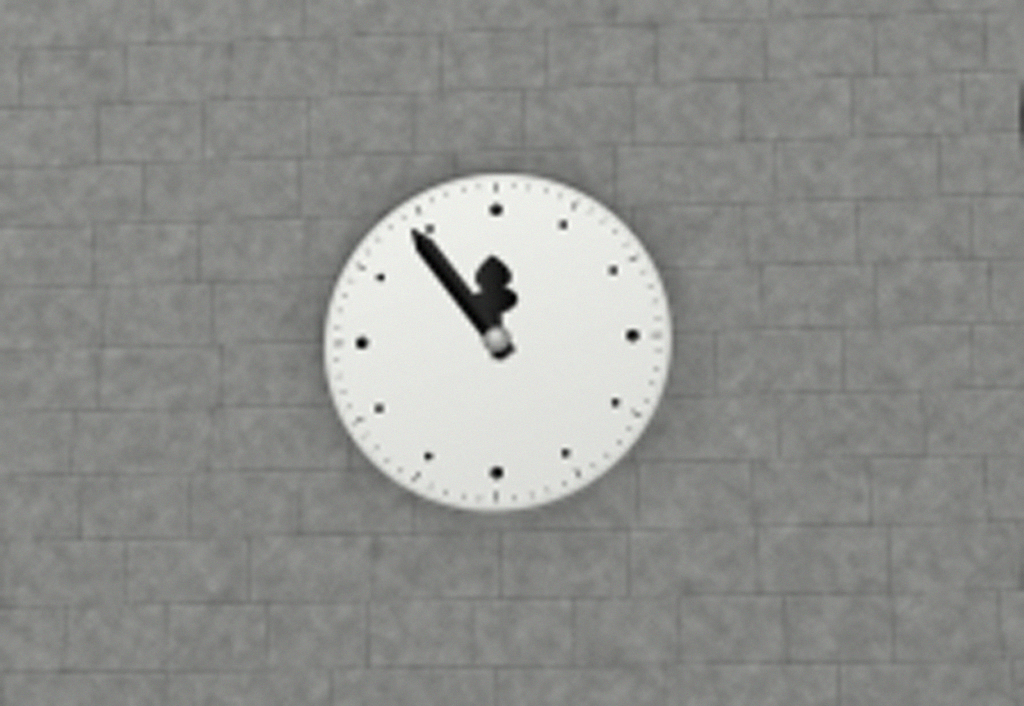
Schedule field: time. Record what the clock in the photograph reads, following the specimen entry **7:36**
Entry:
**11:54**
